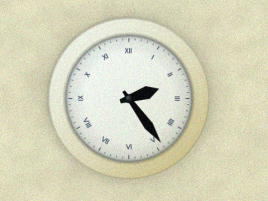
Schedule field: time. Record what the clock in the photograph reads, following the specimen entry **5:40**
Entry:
**2:24**
